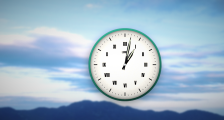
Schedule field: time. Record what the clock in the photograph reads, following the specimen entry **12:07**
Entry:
**1:02**
